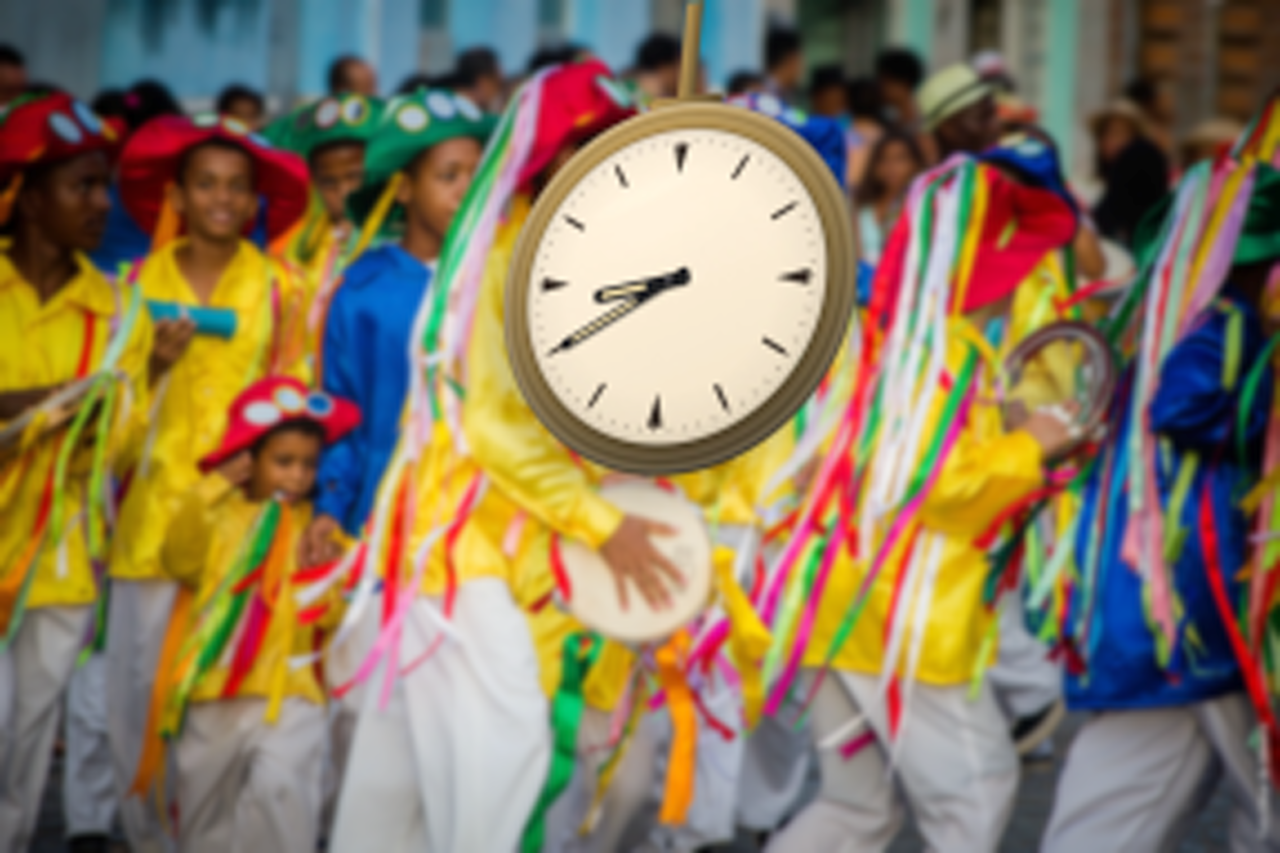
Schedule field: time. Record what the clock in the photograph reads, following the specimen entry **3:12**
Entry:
**8:40**
